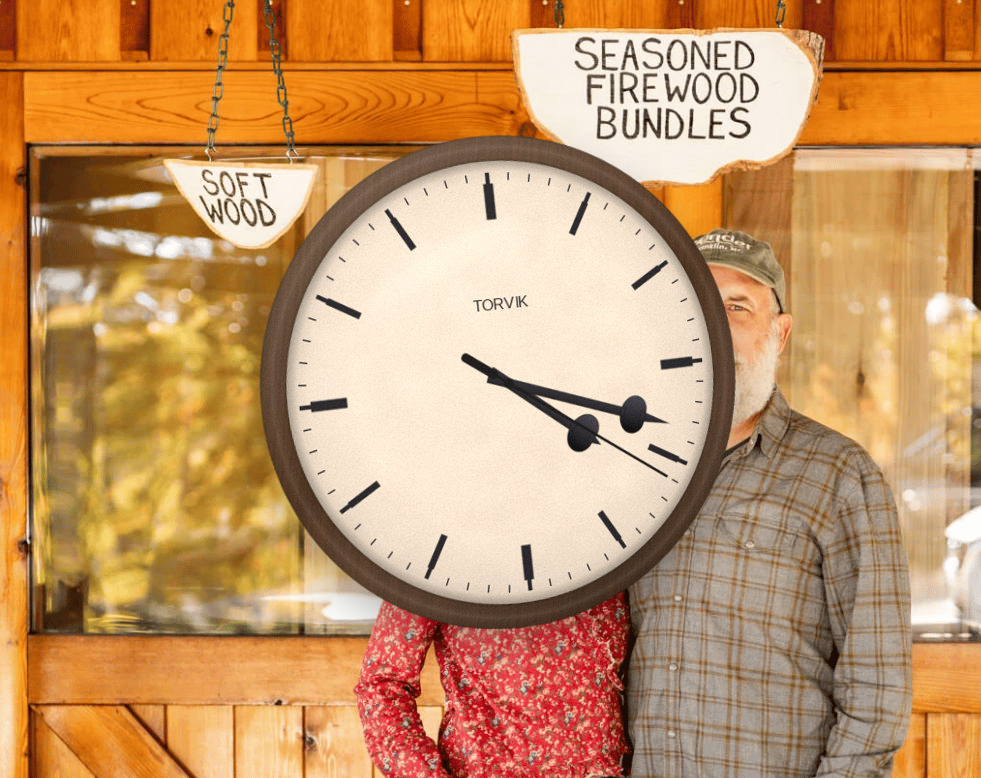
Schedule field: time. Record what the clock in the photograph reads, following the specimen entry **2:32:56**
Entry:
**4:18:21**
